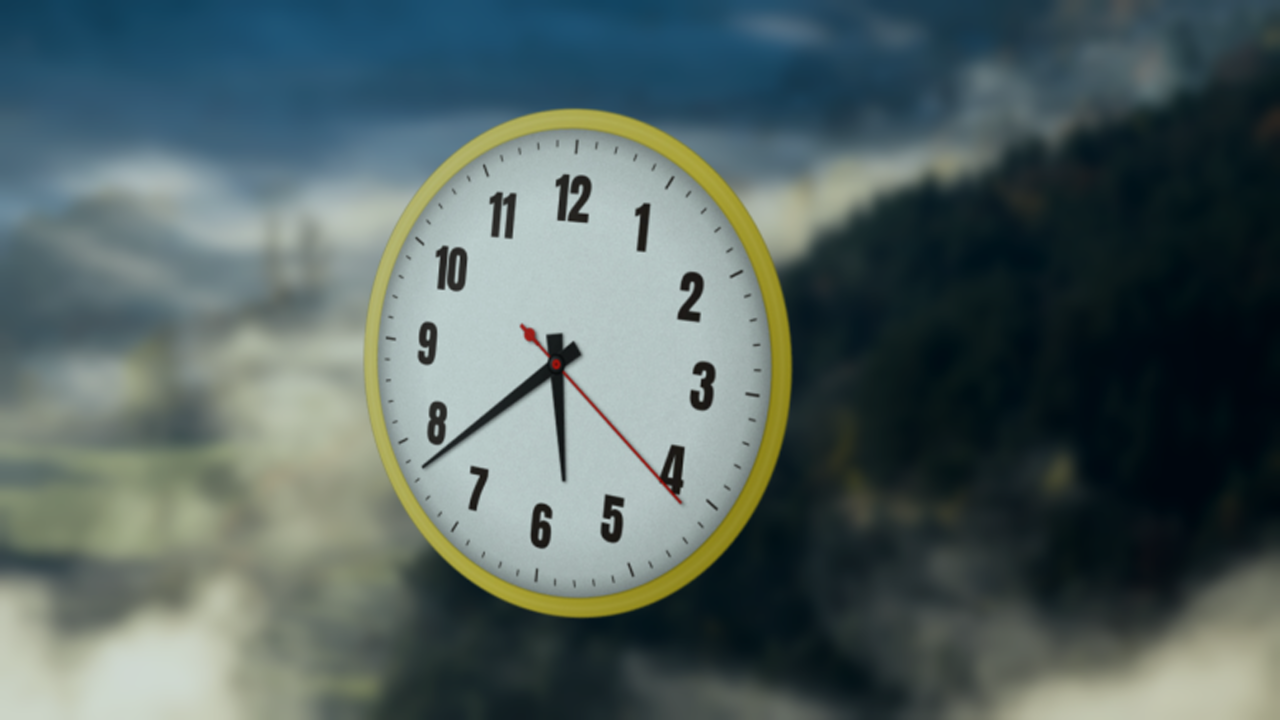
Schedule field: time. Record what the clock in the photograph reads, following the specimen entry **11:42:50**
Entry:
**5:38:21**
